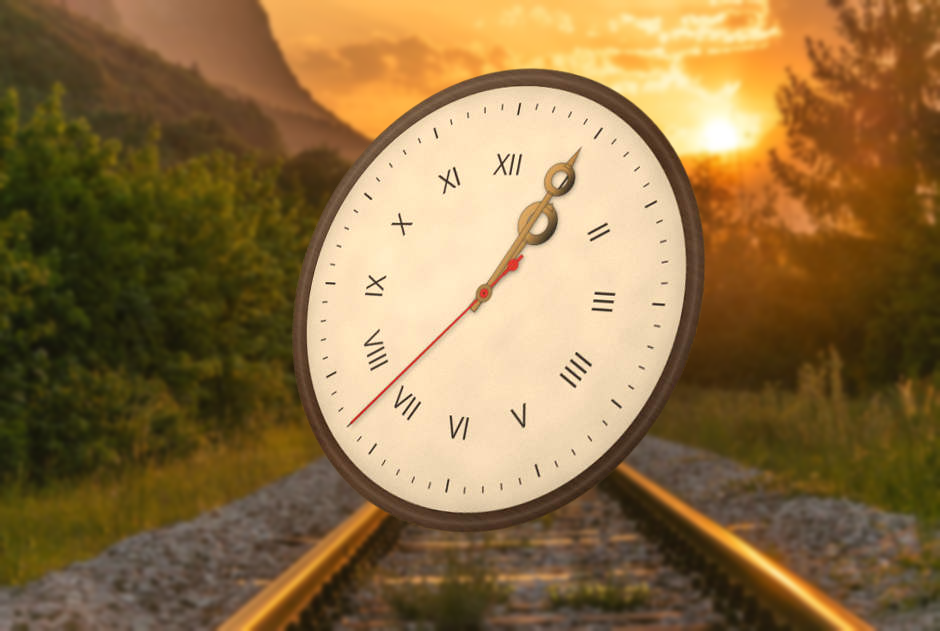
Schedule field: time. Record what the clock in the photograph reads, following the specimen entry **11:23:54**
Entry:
**1:04:37**
